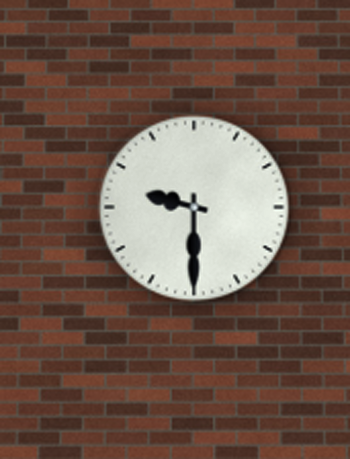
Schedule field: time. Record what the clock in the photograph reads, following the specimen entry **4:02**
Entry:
**9:30**
